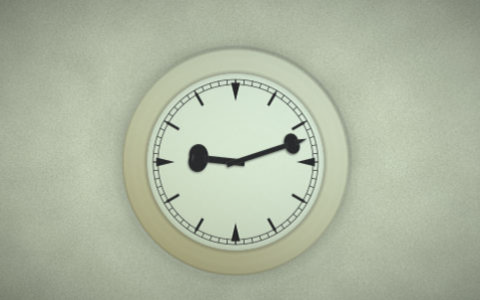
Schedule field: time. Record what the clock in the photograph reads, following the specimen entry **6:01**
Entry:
**9:12**
